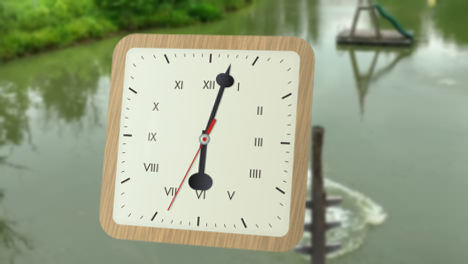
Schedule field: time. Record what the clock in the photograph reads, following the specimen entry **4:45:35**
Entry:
**6:02:34**
